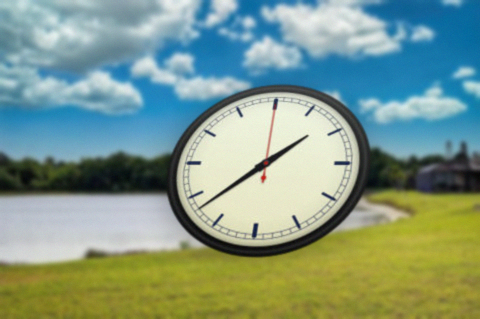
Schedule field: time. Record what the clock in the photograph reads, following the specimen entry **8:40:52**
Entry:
**1:38:00**
